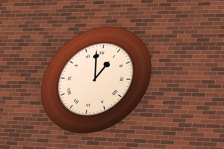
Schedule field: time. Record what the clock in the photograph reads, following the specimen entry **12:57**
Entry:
**12:58**
